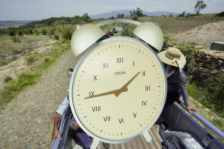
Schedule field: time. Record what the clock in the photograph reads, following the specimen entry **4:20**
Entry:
**1:44**
